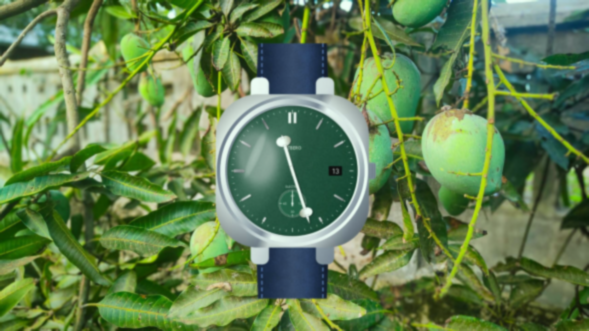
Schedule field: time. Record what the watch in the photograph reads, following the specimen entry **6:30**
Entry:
**11:27**
